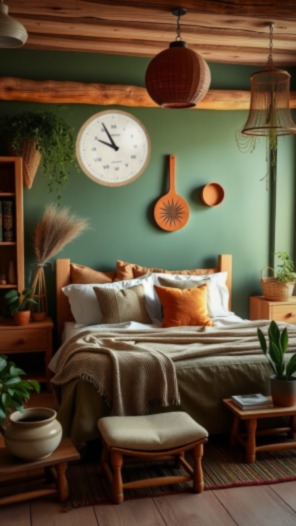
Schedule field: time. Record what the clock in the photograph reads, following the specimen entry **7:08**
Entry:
**9:56**
